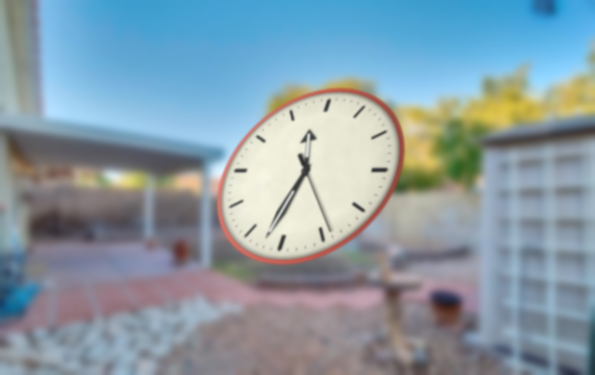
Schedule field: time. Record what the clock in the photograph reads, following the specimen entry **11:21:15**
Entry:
**11:32:24**
